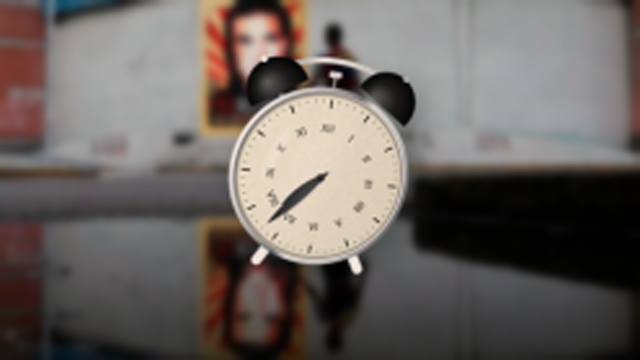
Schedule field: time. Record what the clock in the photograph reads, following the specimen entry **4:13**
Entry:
**7:37**
